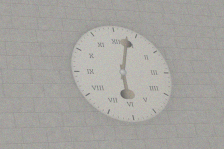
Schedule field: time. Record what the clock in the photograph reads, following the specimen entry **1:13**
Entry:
**6:03**
